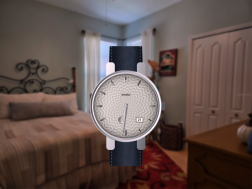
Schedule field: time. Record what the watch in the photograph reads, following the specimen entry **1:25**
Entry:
**6:31**
